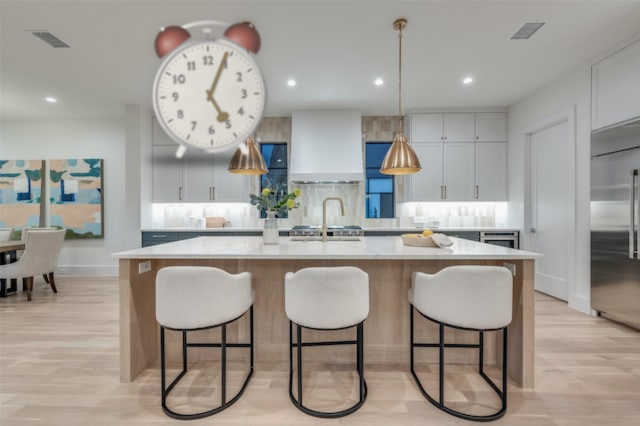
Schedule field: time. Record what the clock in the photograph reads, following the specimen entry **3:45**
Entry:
**5:04**
